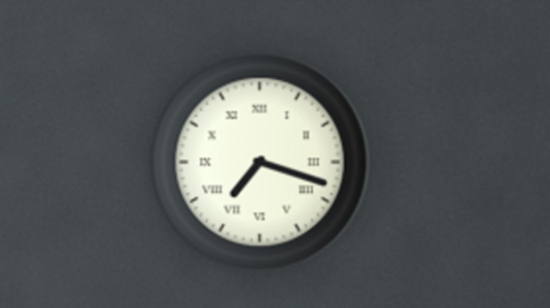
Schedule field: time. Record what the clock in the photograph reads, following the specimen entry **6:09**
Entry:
**7:18**
